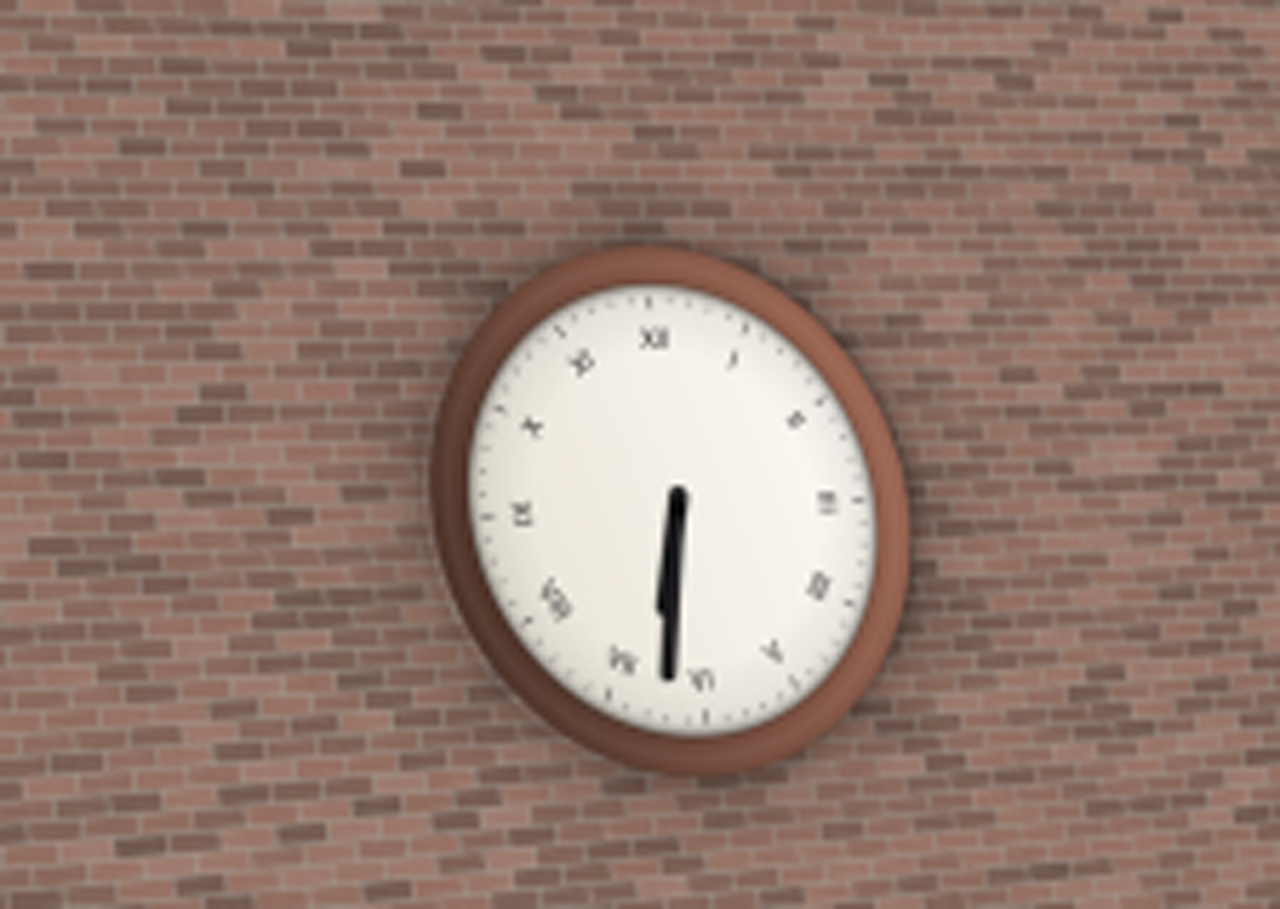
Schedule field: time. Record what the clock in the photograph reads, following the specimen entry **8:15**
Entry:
**6:32**
